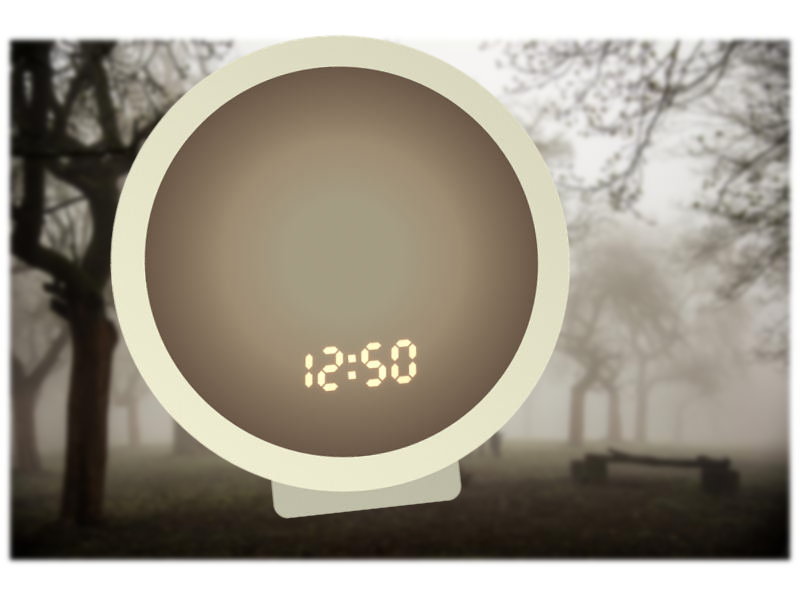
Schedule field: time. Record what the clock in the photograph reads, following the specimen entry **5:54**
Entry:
**12:50**
